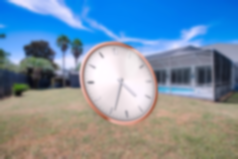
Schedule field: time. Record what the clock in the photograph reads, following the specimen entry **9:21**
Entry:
**4:34**
